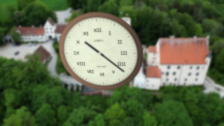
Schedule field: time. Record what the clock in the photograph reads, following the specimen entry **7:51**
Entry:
**10:22**
